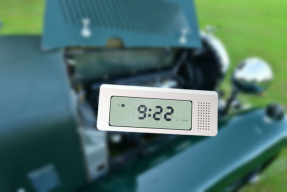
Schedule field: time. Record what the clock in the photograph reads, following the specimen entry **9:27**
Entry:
**9:22**
